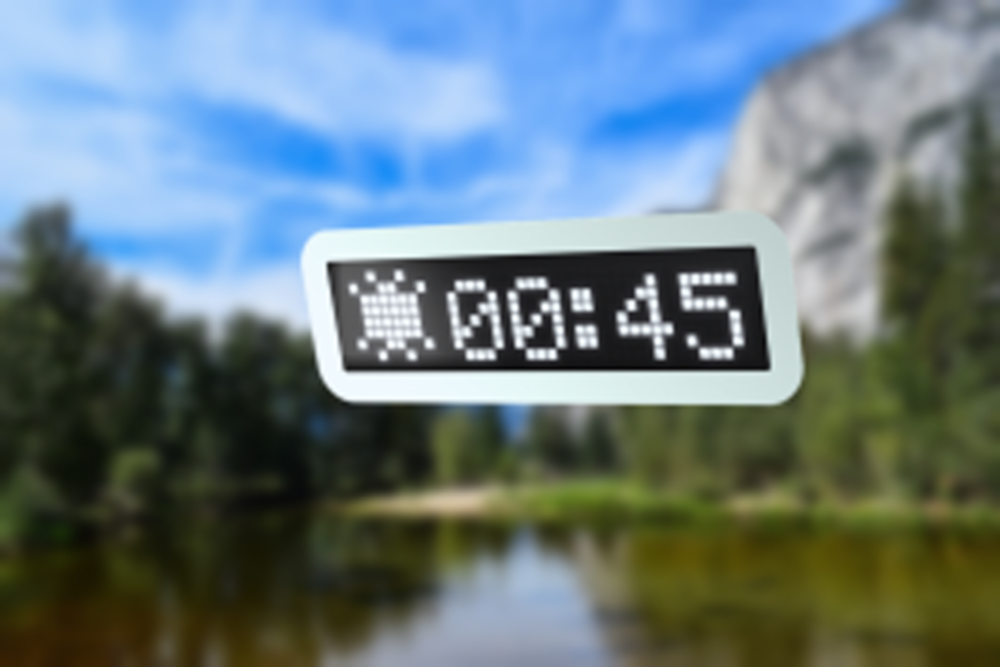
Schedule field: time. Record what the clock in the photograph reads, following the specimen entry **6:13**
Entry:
**0:45**
